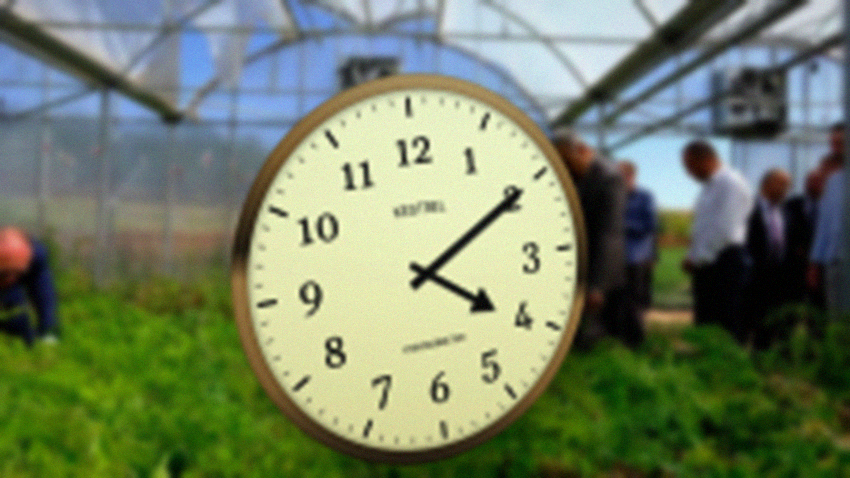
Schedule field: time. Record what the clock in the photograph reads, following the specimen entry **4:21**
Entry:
**4:10**
